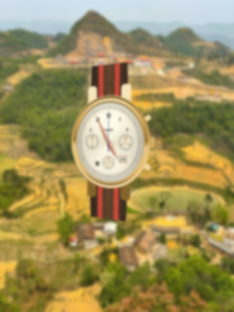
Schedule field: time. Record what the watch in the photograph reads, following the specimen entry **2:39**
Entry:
**4:55**
